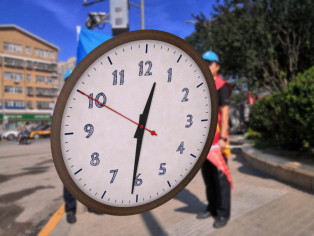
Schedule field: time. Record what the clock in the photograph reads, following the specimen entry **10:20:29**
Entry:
**12:30:50**
